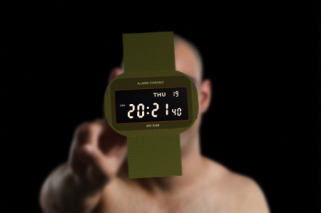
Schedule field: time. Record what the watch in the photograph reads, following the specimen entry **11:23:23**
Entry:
**20:21:40**
